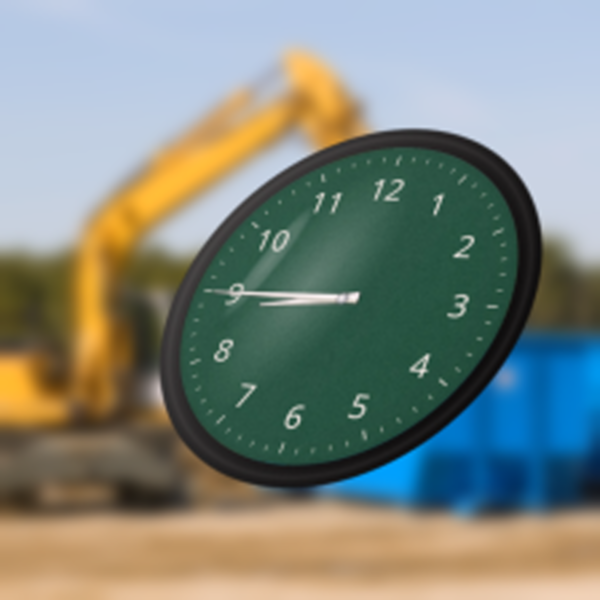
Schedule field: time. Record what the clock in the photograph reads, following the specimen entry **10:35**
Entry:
**8:45**
